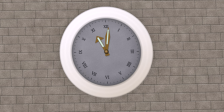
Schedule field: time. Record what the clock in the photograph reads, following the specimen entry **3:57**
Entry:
**11:01**
